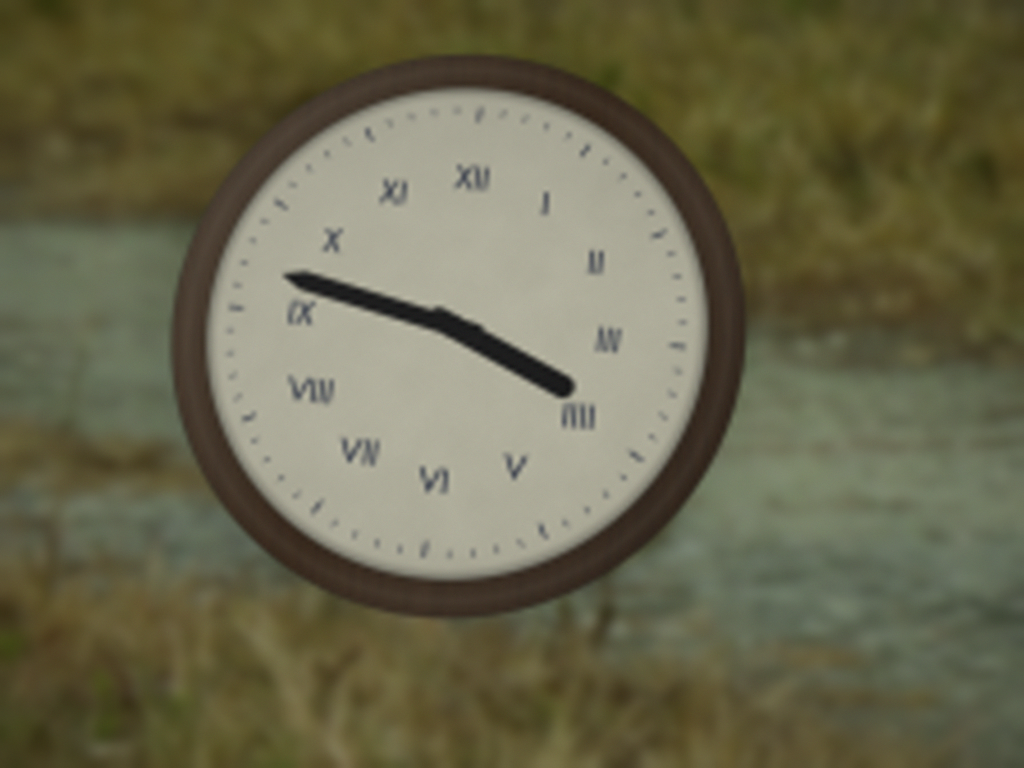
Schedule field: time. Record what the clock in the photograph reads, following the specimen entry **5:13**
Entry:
**3:47**
